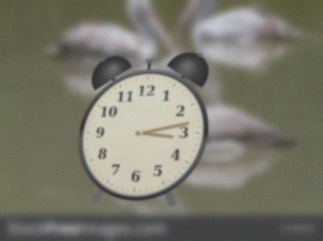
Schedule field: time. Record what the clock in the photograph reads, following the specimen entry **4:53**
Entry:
**3:13**
